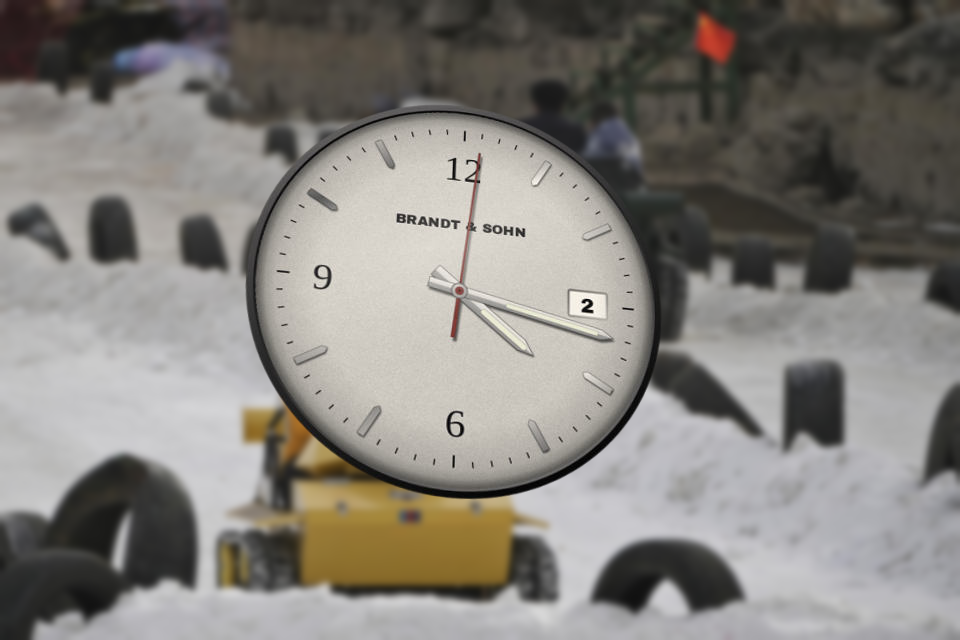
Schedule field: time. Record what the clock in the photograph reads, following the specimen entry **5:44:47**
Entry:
**4:17:01**
